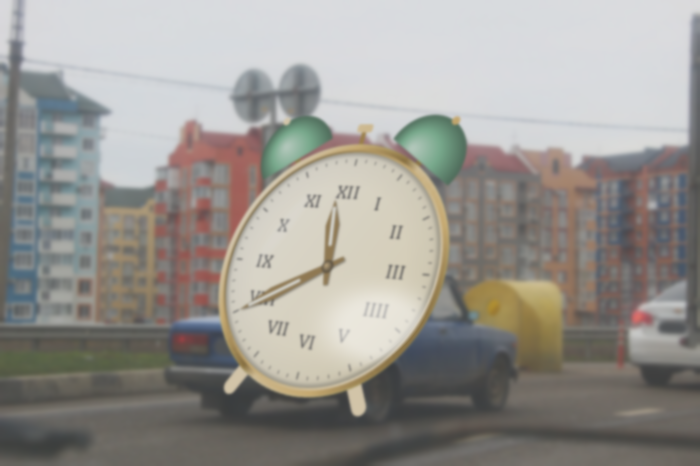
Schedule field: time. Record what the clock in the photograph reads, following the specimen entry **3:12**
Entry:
**11:40**
